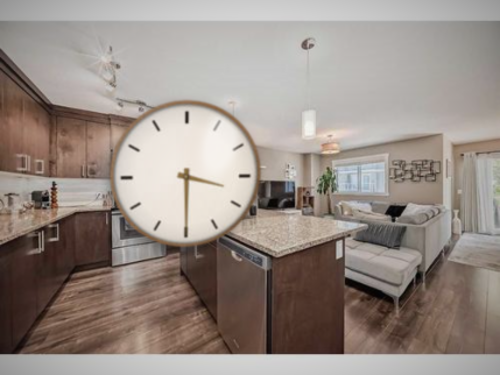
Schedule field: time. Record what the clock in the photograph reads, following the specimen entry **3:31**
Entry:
**3:30**
